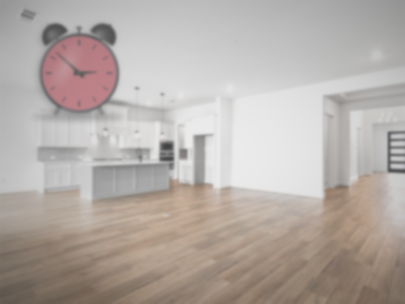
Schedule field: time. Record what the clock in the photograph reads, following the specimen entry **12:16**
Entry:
**2:52**
